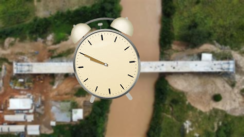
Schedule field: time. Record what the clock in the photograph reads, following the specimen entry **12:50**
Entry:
**9:50**
